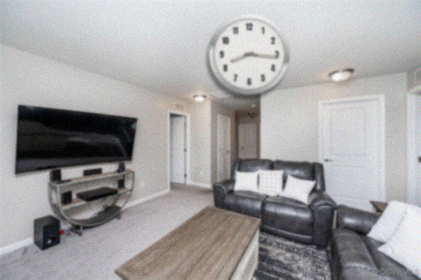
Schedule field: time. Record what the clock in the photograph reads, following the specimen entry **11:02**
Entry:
**8:16**
